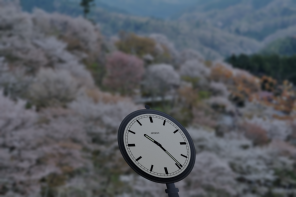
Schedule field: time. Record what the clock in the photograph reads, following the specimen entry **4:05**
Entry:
**10:24**
